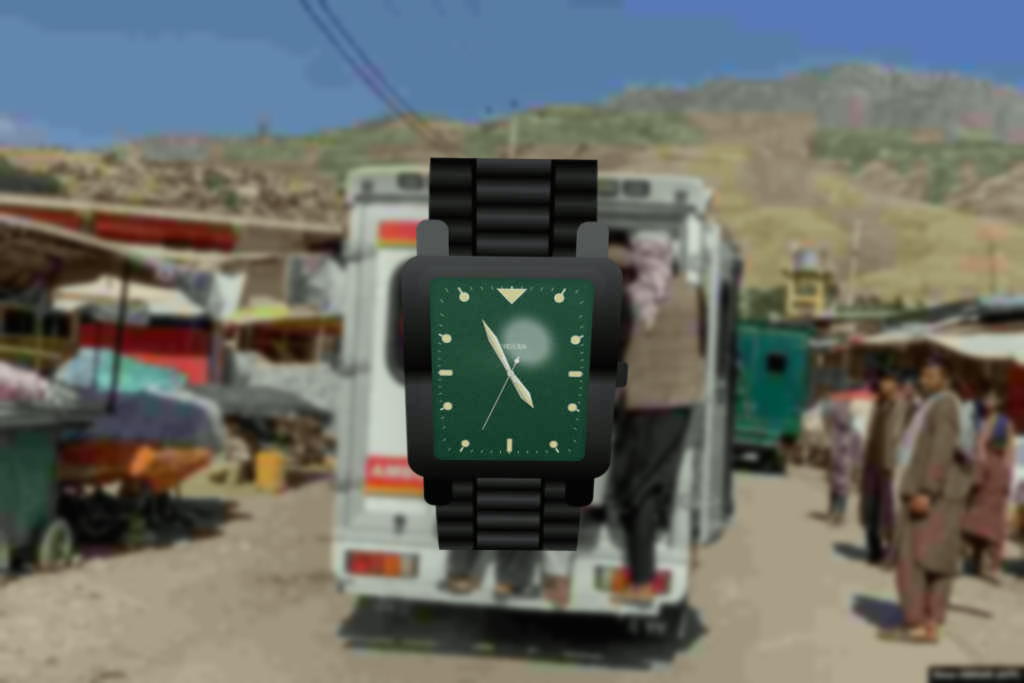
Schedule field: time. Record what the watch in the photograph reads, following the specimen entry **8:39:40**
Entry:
**4:55:34**
